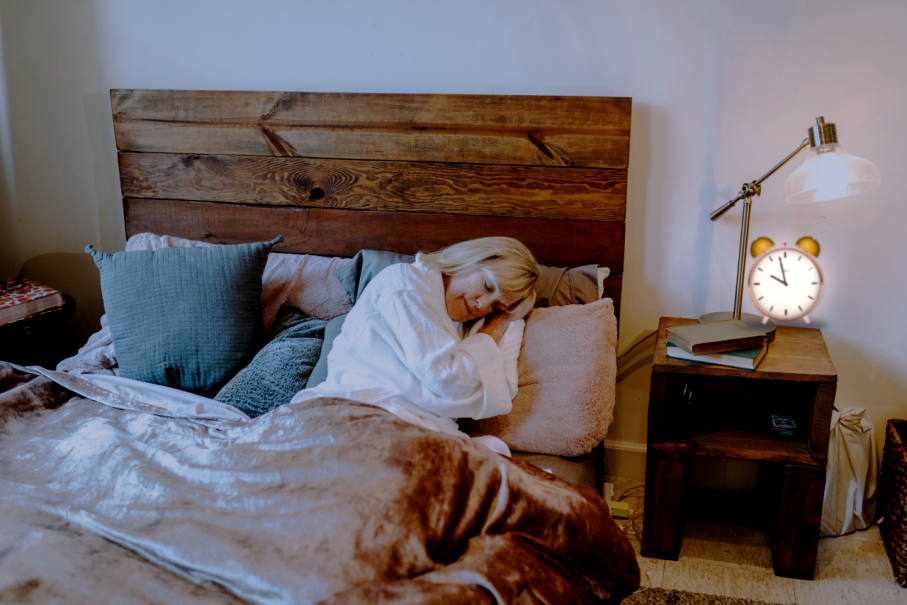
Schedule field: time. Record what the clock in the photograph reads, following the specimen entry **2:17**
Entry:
**9:58**
